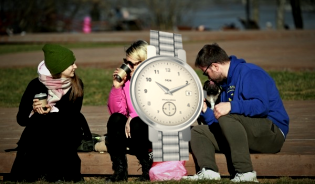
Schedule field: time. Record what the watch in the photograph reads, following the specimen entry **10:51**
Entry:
**10:11**
